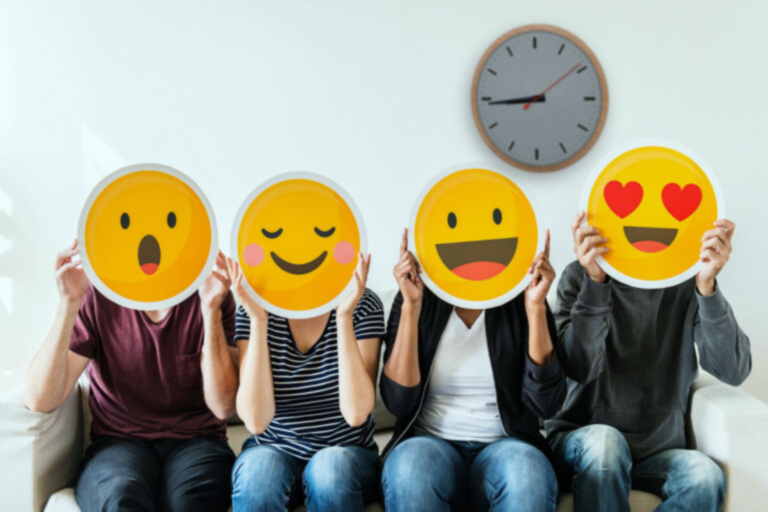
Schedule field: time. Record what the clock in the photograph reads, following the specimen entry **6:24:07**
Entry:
**8:44:09**
